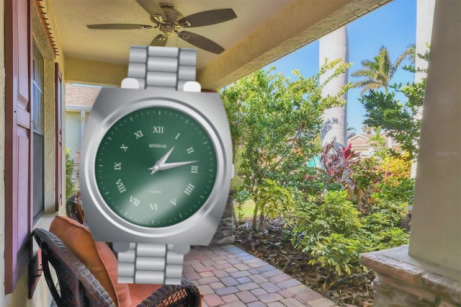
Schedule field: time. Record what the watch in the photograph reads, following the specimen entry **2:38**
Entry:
**1:13**
